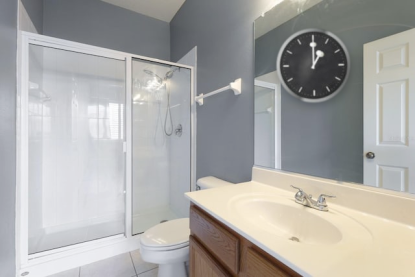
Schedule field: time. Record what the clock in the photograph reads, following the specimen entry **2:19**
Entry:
**1:00**
